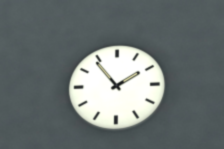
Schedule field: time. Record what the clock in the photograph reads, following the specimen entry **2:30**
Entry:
**1:54**
